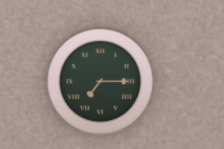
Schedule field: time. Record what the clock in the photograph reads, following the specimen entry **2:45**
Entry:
**7:15**
